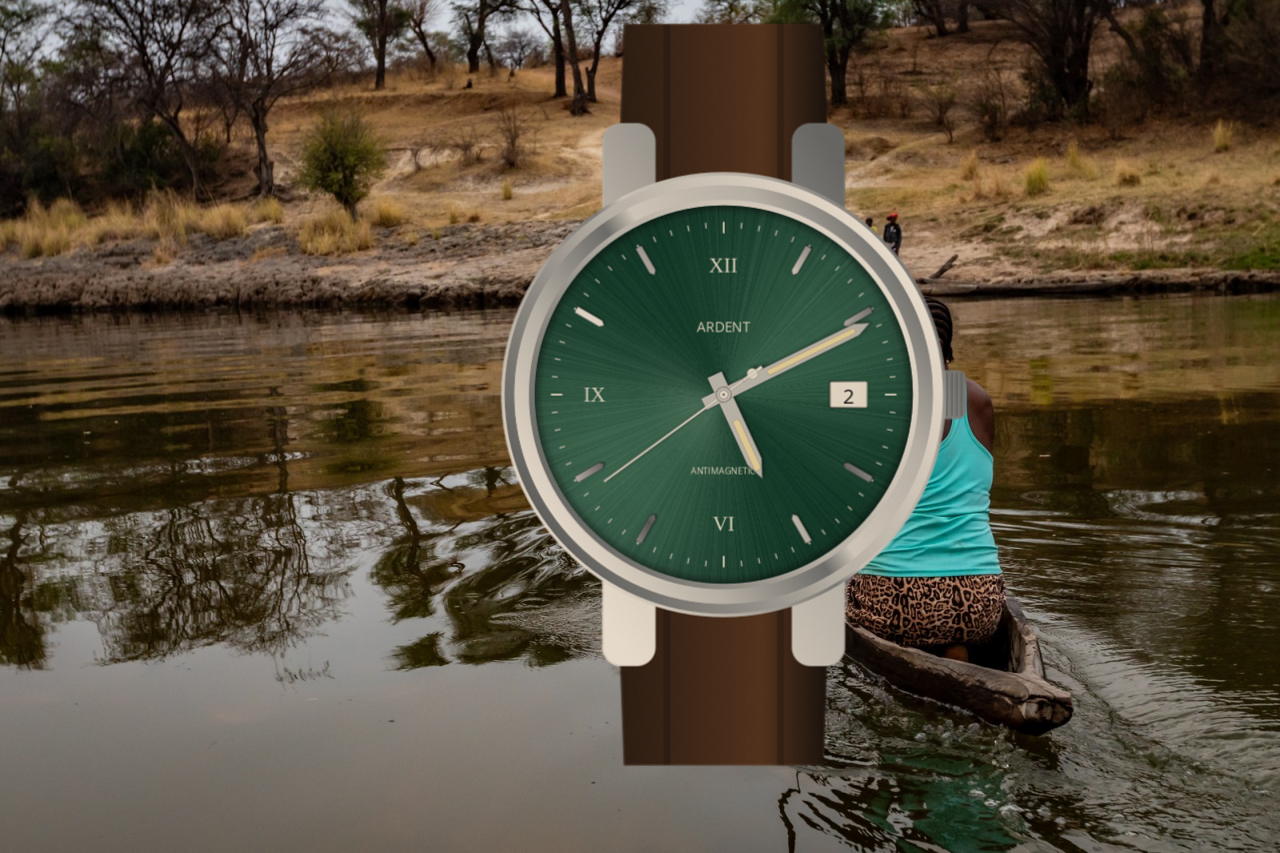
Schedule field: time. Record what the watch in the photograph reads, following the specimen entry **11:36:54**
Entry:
**5:10:39**
